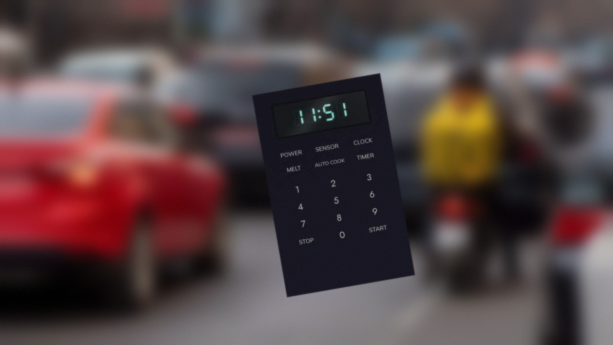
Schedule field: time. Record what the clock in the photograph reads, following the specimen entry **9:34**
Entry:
**11:51**
